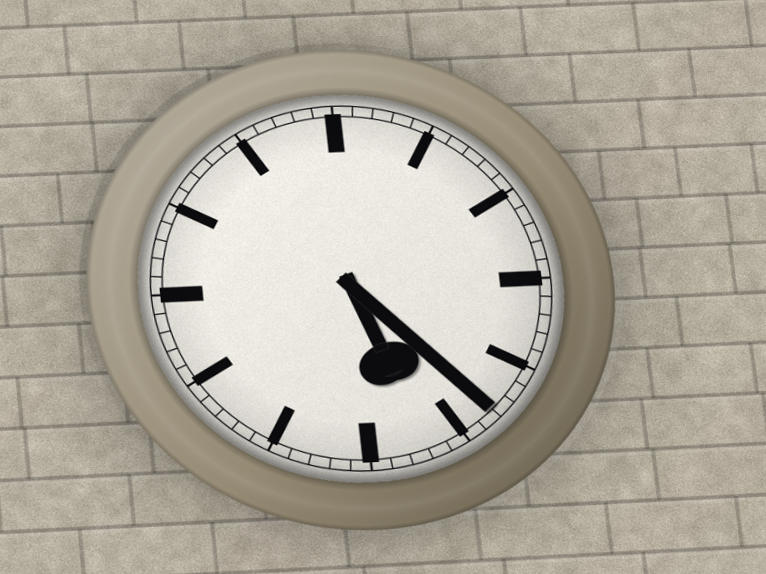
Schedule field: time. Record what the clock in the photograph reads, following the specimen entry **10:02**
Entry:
**5:23**
